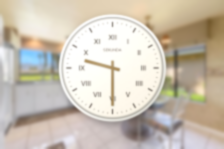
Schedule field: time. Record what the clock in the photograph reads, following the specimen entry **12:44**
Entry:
**9:30**
